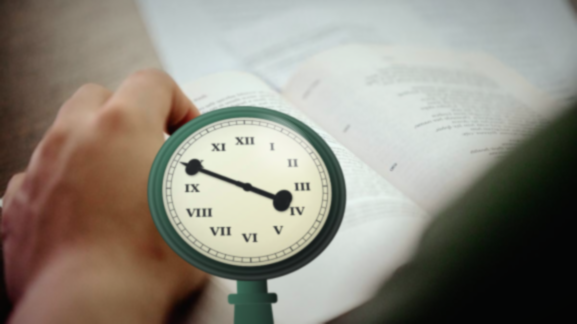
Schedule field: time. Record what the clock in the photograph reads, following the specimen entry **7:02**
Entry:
**3:49**
